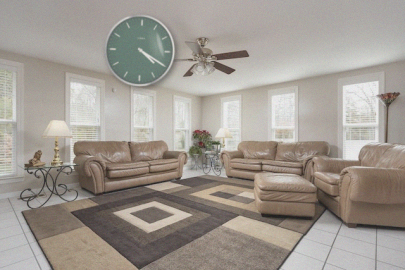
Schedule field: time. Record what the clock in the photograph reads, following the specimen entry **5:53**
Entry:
**4:20**
